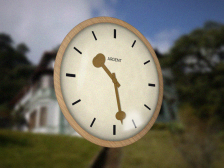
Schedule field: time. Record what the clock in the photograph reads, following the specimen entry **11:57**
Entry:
**10:28**
